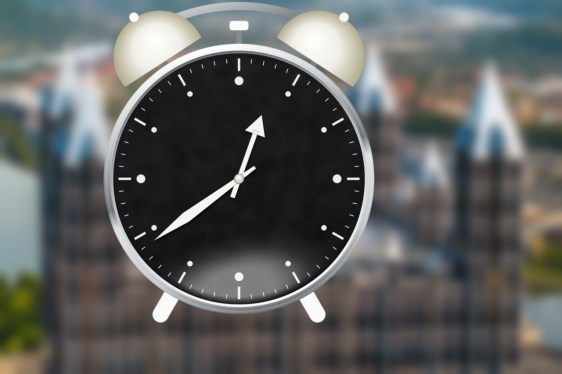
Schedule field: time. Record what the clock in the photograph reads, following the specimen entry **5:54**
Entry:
**12:39**
